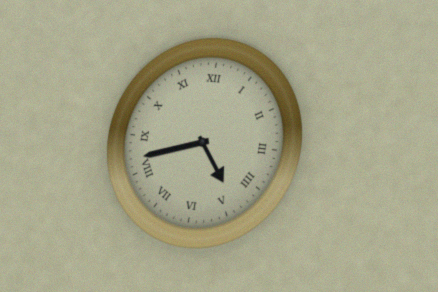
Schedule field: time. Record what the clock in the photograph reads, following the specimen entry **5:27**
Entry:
**4:42**
